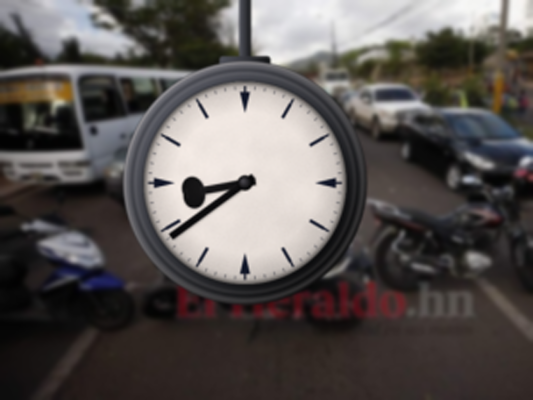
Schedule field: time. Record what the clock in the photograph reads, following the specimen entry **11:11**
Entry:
**8:39**
